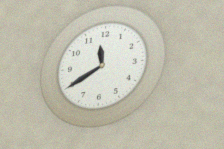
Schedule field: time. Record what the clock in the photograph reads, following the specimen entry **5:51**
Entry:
**11:40**
